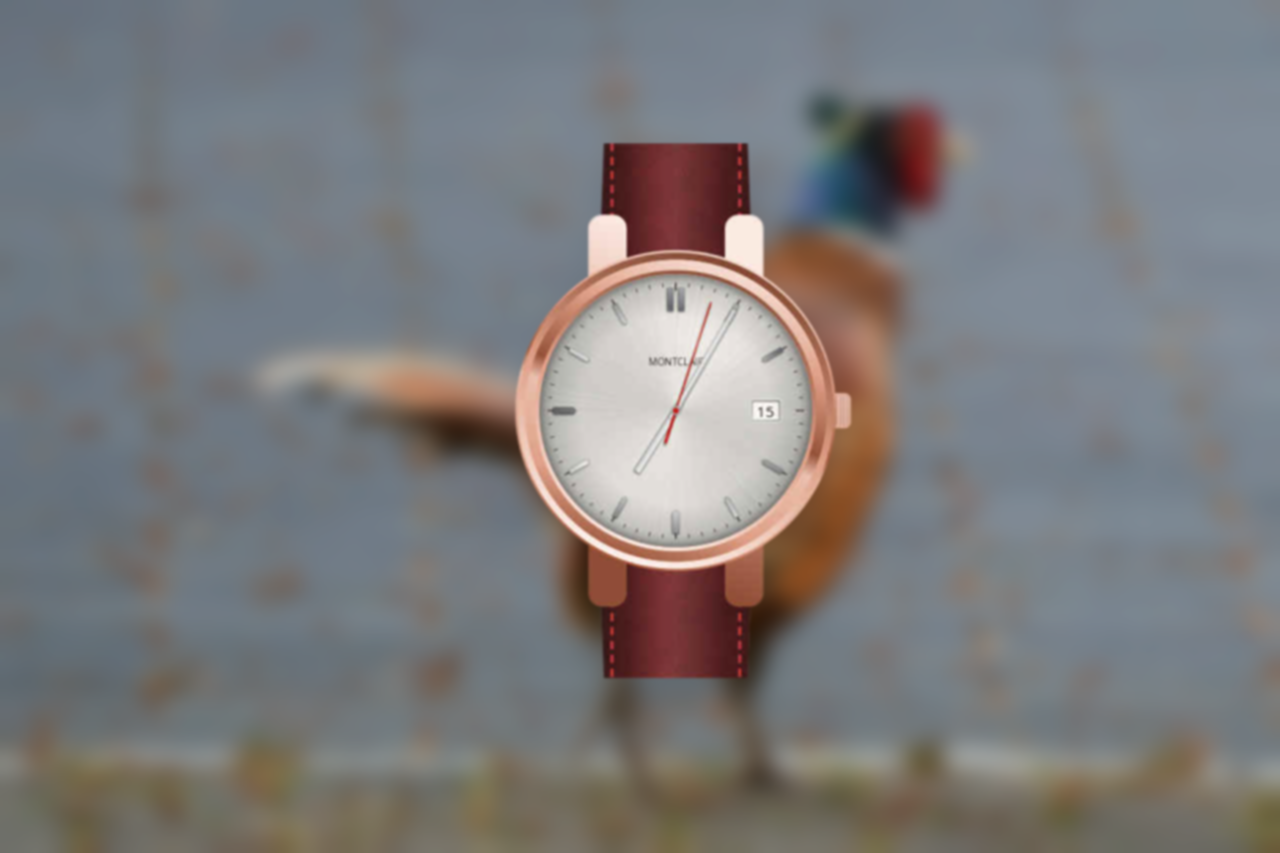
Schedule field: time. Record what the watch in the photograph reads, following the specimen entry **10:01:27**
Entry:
**7:05:03**
